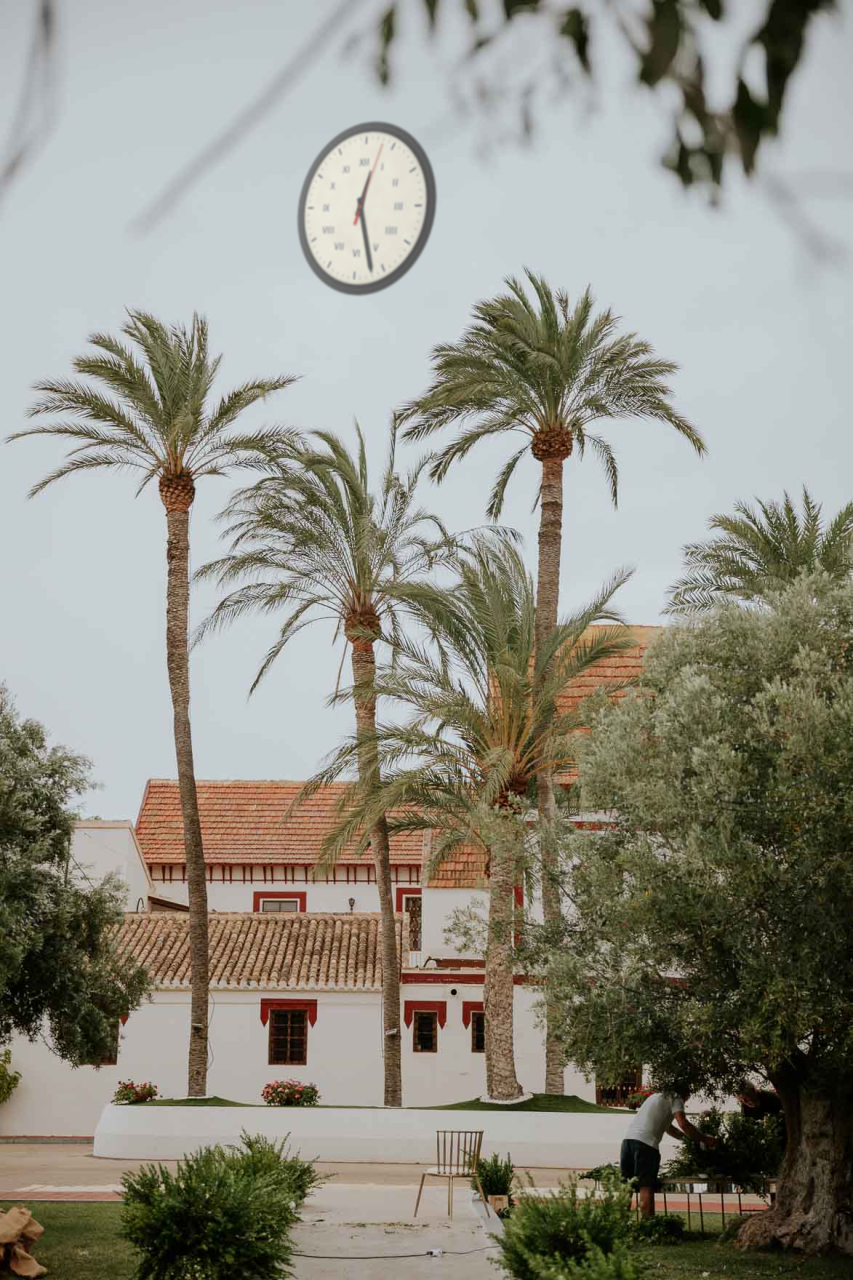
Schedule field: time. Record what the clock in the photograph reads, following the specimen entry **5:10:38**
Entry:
**12:27:03**
